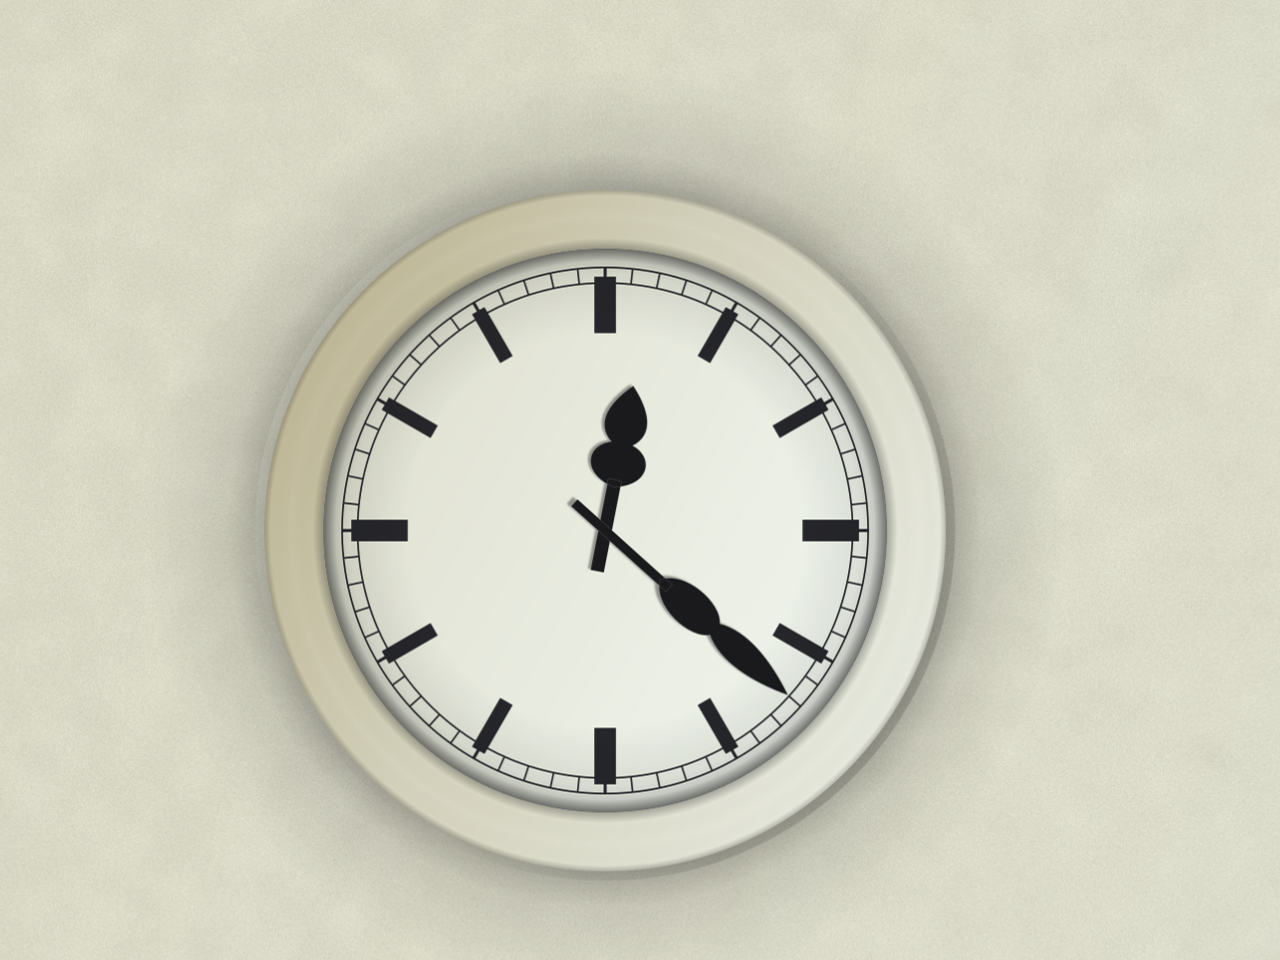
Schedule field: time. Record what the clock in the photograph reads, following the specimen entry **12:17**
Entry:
**12:22**
